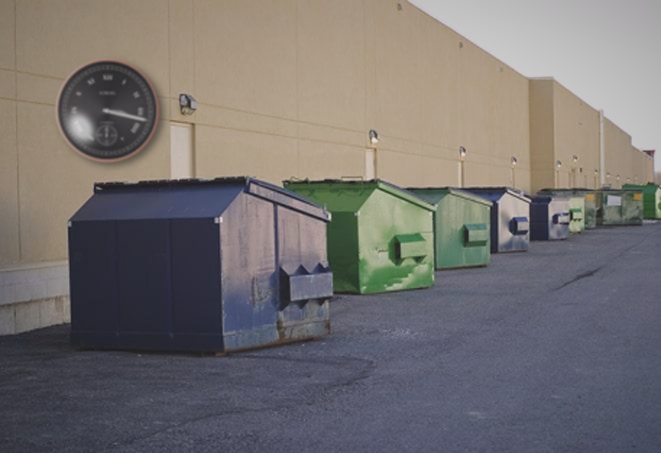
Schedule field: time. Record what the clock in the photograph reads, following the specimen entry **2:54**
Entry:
**3:17**
